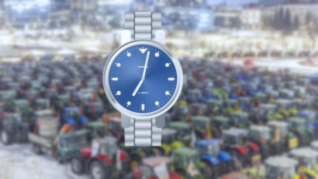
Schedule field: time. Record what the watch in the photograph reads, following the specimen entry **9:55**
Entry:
**7:02**
